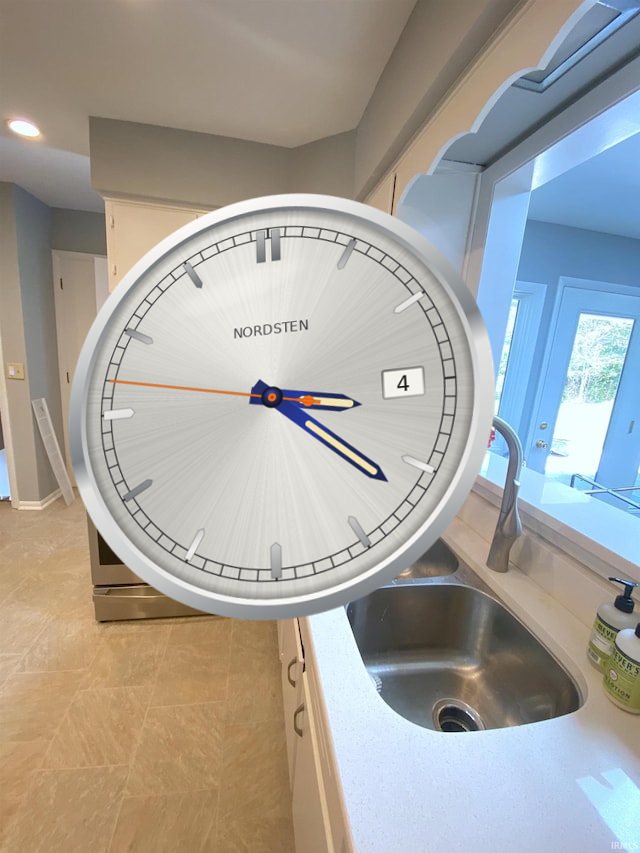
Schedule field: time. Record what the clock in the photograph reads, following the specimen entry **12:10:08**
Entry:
**3:21:47**
